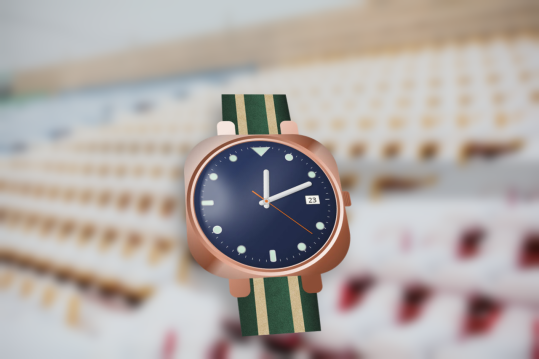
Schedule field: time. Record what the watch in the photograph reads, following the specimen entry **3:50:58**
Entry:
**12:11:22**
